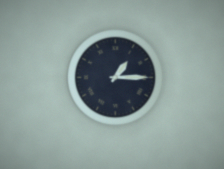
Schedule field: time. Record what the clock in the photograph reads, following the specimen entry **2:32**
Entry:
**1:15**
